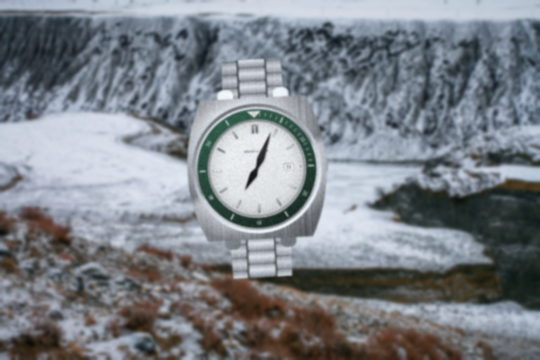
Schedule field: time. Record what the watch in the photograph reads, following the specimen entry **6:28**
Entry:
**7:04**
